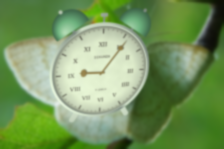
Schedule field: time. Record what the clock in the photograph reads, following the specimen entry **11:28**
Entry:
**9:06**
